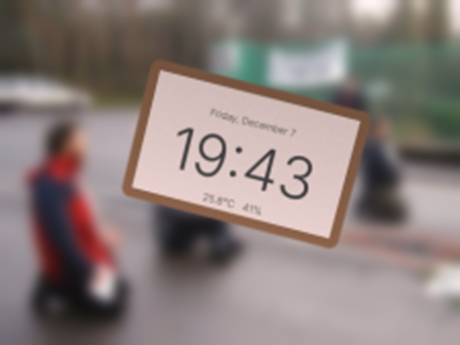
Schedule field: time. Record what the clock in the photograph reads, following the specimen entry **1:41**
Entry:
**19:43**
